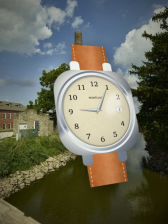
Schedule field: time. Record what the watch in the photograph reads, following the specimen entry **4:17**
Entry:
**9:05**
